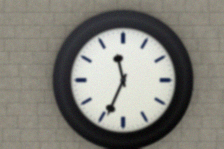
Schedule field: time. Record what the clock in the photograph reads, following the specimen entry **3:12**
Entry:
**11:34**
